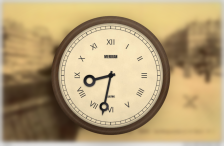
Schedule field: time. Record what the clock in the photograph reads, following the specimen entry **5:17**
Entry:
**8:32**
